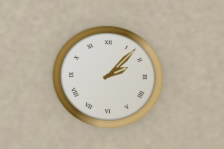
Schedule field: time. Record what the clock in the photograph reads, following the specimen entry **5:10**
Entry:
**2:07**
